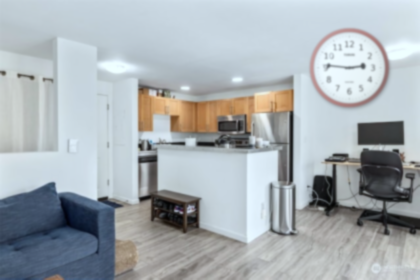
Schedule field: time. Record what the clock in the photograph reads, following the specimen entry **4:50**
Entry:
**2:46**
